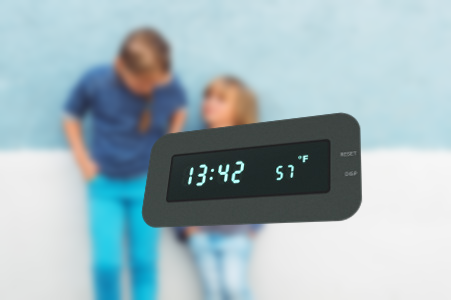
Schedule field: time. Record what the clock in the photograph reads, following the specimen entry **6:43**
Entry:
**13:42**
